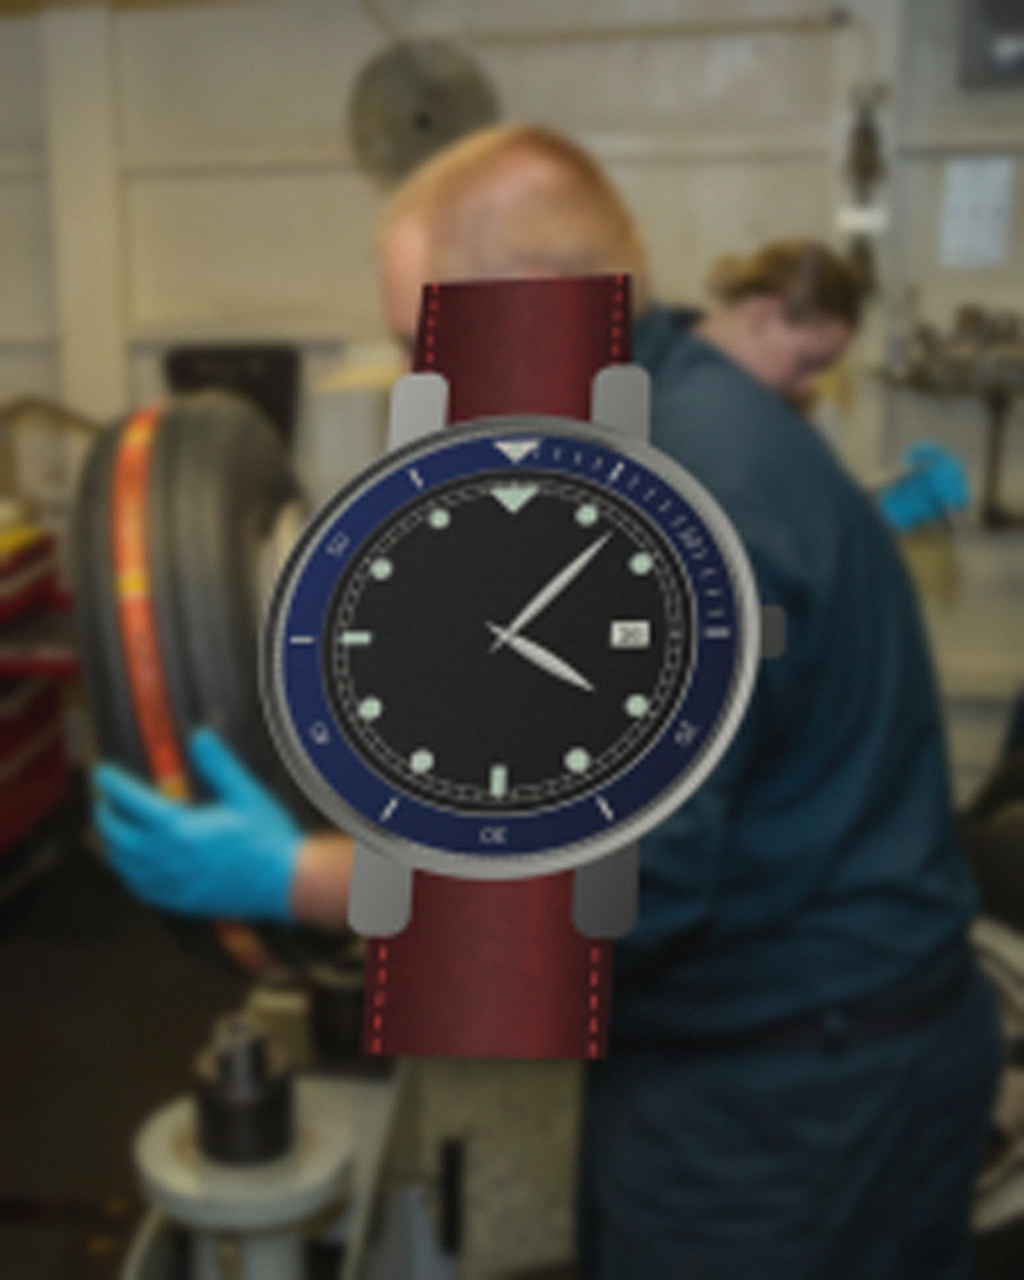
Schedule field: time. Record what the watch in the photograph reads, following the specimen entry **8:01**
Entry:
**4:07**
